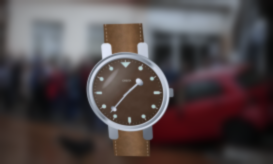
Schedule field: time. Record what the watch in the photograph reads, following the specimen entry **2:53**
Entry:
**1:37**
